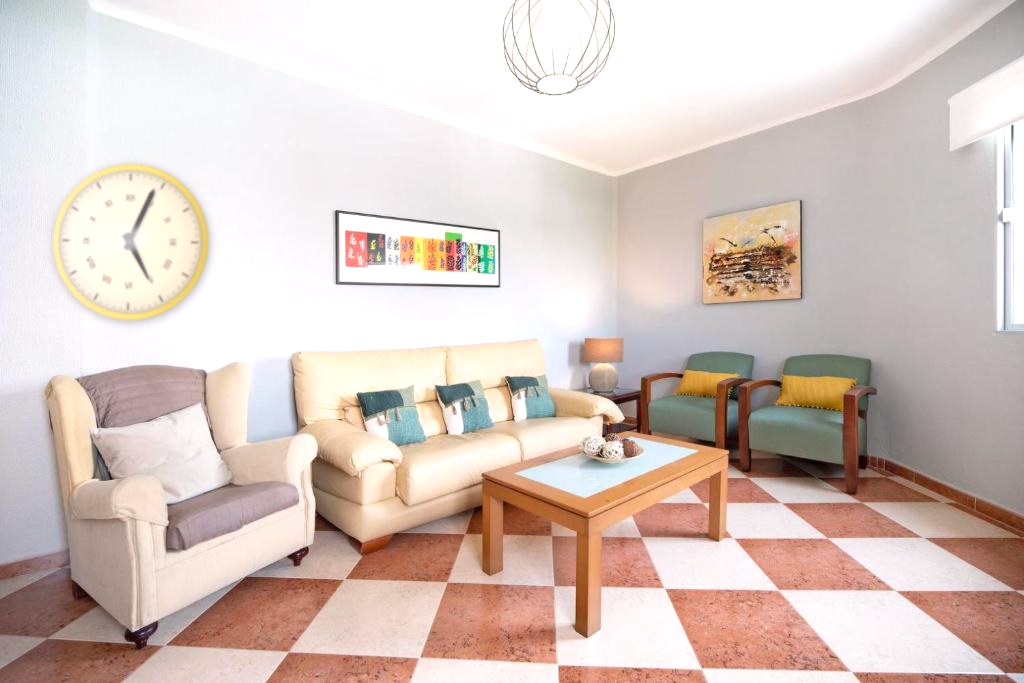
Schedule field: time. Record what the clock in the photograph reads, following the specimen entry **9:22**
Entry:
**5:04**
